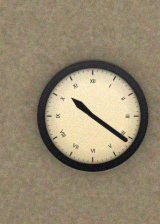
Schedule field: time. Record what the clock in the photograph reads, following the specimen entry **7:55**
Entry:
**10:21**
